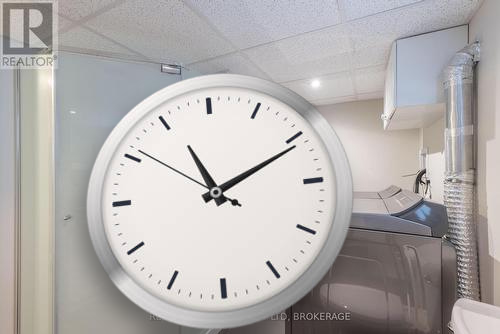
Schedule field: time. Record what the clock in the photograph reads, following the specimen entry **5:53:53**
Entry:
**11:10:51**
